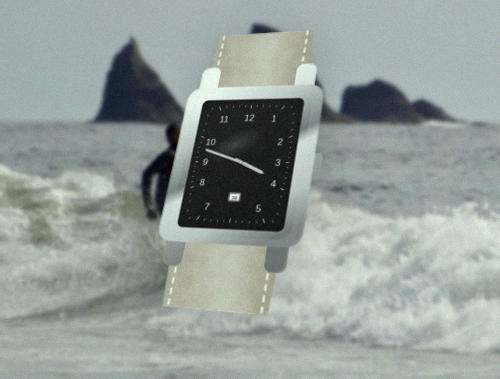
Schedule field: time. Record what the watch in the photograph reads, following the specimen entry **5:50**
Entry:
**3:48**
